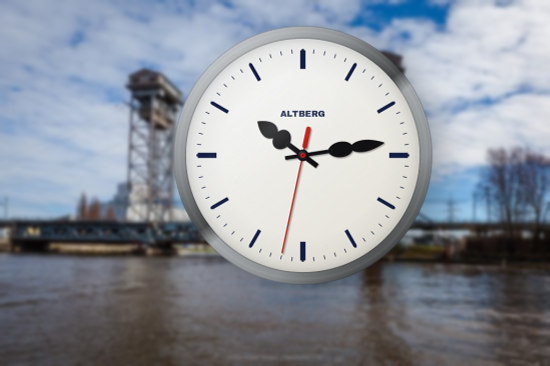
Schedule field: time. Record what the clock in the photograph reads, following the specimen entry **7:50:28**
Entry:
**10:13:32**
